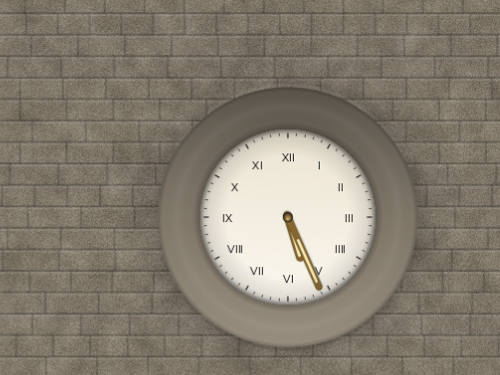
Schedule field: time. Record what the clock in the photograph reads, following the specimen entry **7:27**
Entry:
**5:26**
